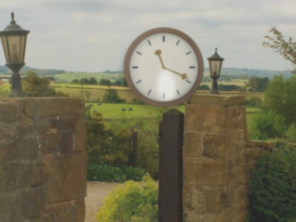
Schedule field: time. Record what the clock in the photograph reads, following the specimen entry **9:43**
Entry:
**11:19**
